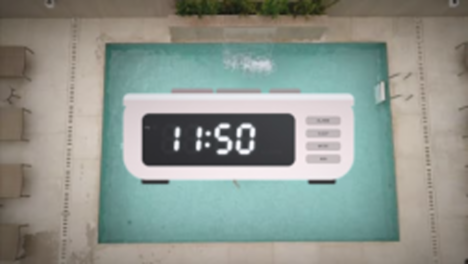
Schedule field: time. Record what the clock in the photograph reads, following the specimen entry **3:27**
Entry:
**11:50**
